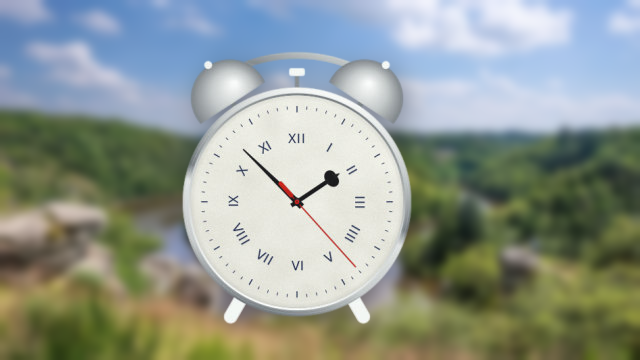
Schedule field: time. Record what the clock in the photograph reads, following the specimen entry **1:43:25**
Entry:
**1:52:23**
